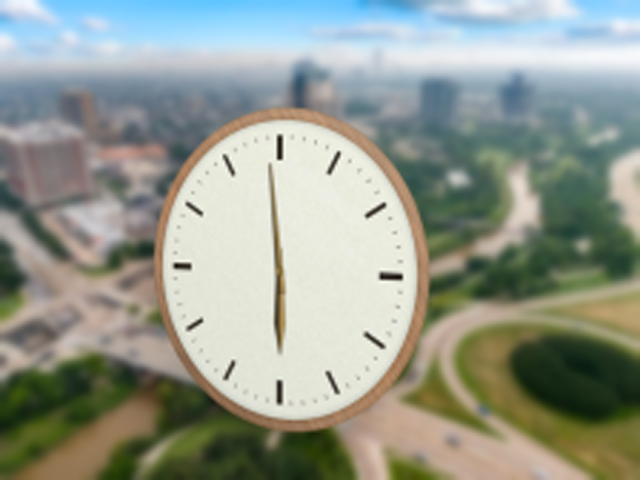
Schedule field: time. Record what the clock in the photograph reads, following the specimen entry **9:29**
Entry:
**5:59**
